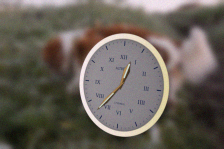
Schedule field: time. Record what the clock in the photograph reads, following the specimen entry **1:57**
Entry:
**12:37**
